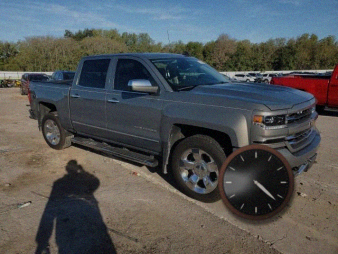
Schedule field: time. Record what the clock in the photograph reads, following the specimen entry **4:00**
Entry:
**4:22**
